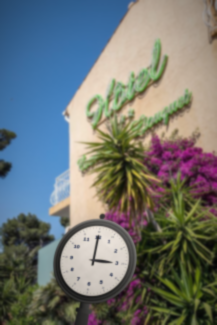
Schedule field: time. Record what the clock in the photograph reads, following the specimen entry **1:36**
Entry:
**3:00**
